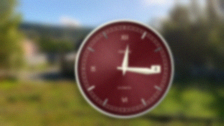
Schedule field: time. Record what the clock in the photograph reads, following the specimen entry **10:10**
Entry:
**12:16**
